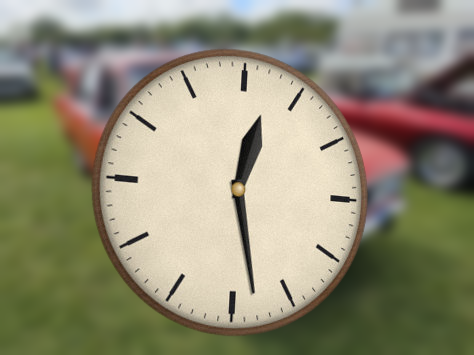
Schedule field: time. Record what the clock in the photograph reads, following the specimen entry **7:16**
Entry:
**12:28**
